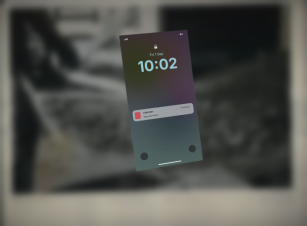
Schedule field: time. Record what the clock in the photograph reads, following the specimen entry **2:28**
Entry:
**10:02**
